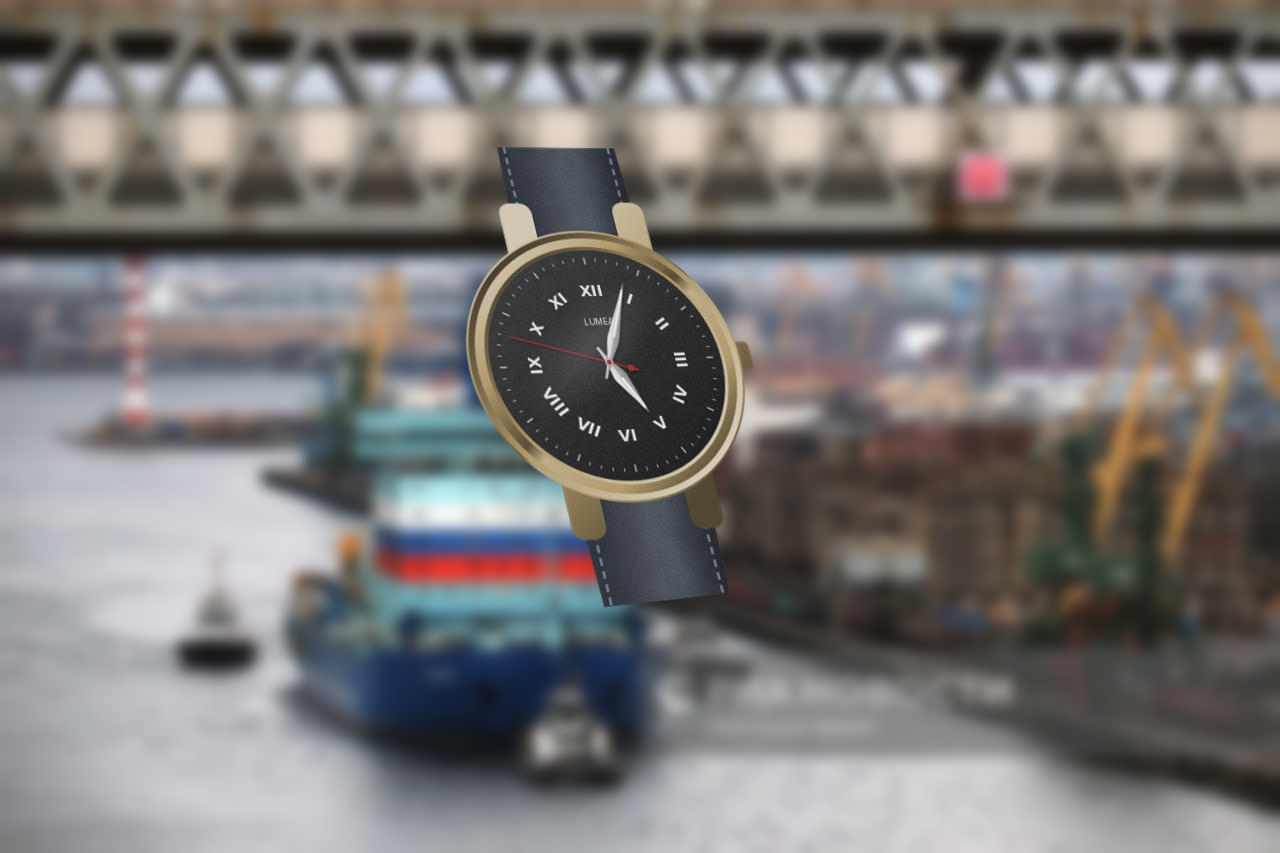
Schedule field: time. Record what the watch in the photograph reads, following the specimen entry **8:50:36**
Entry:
**5:03:48**
